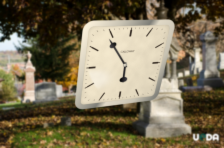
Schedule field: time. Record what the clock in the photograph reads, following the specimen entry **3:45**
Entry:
**5:54**
